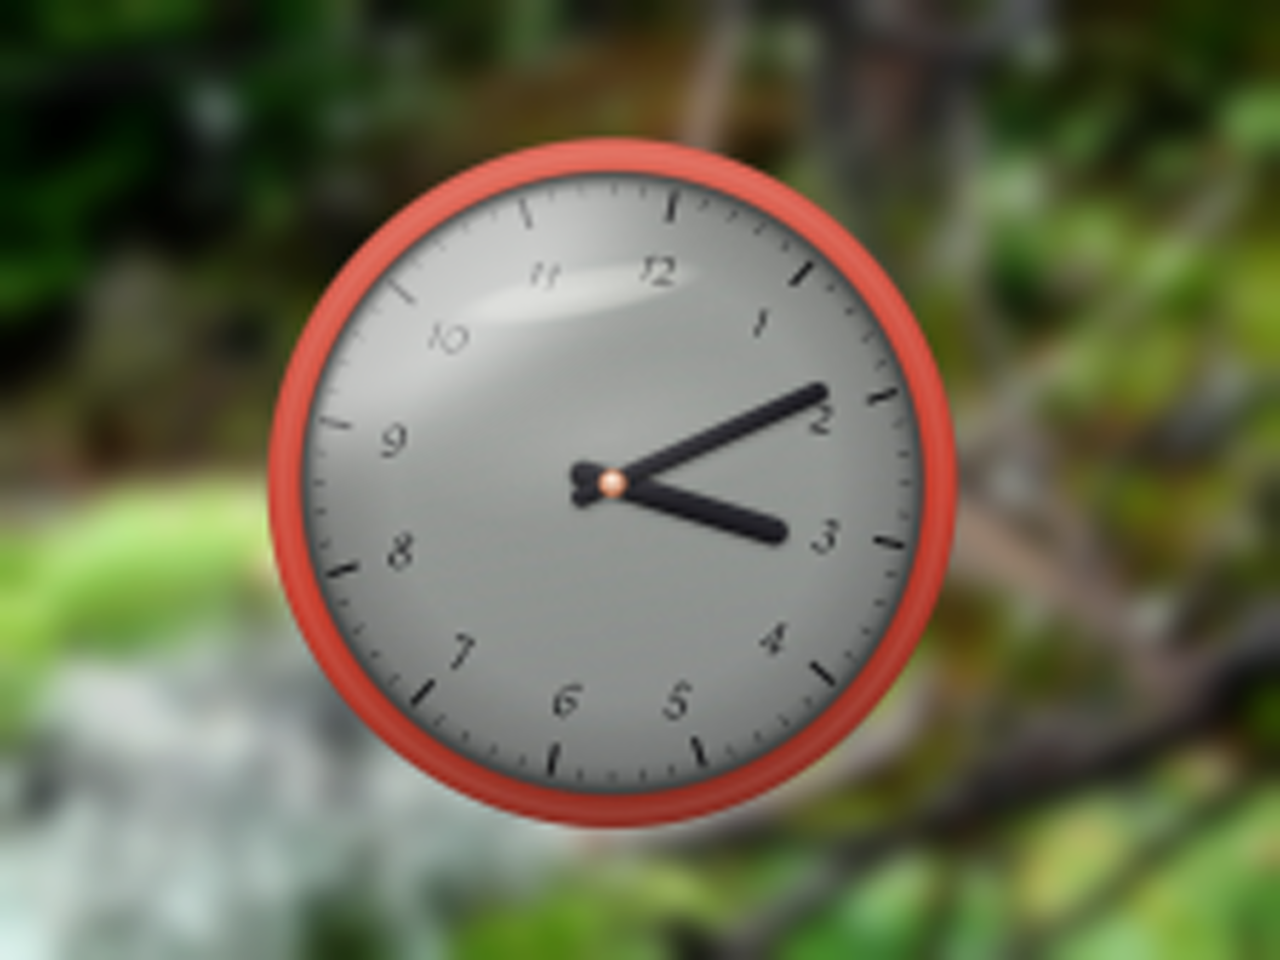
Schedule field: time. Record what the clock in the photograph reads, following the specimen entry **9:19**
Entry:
**3:09**
